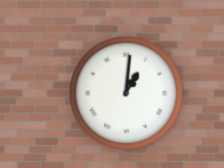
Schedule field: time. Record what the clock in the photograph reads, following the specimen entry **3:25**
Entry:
**1:01**
